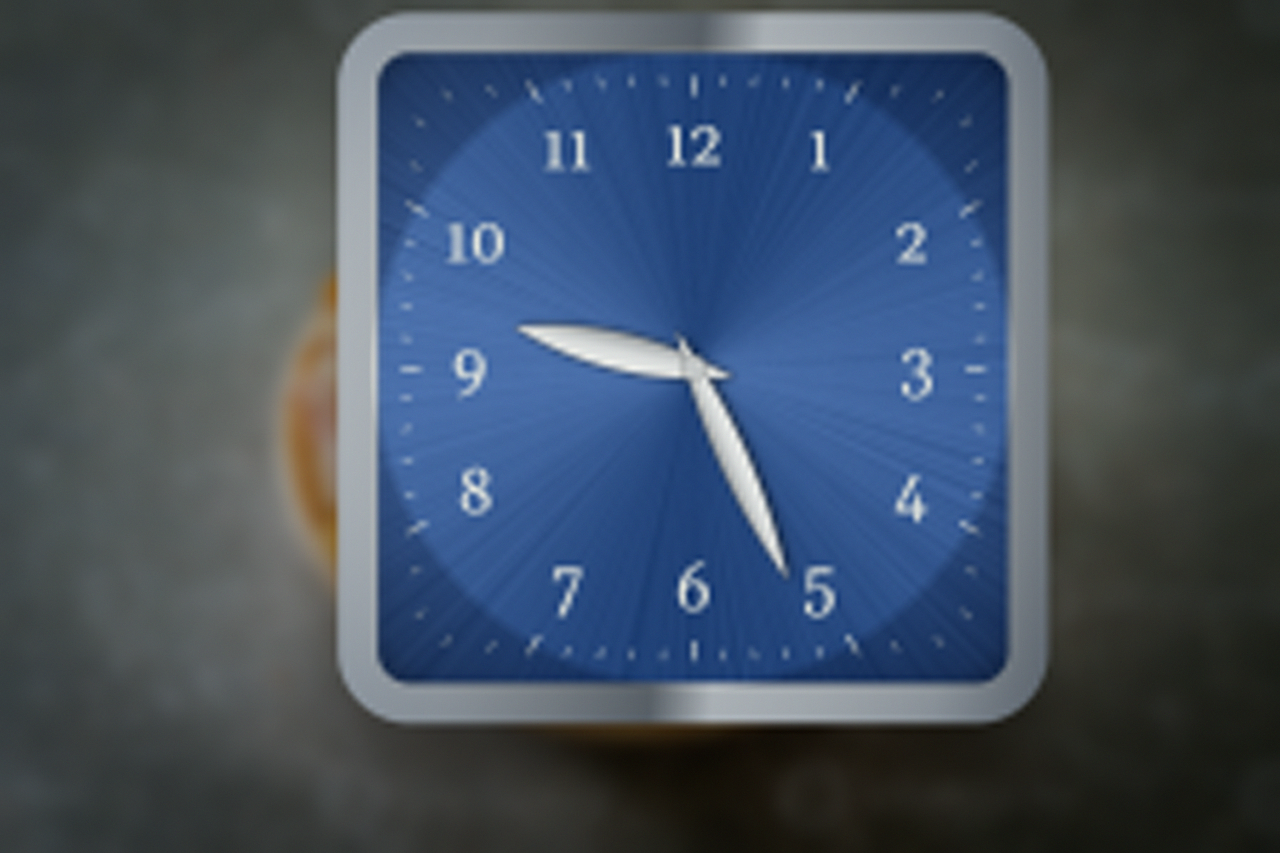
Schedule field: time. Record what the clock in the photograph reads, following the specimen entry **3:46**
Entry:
**9:26**
